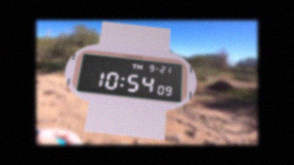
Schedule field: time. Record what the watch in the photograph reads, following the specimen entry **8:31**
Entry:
**10:54**
